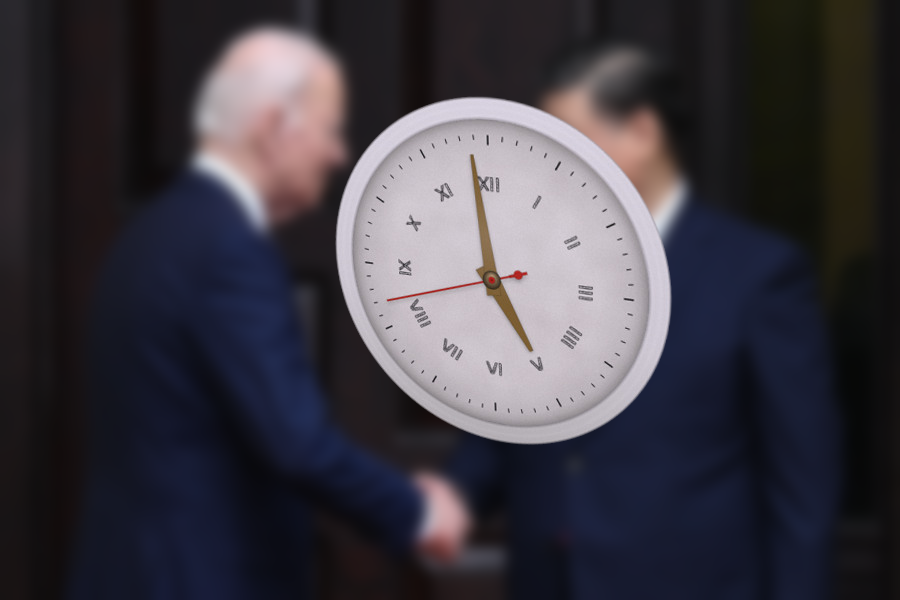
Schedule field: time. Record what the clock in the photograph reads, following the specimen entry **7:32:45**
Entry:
**4:58:42**
